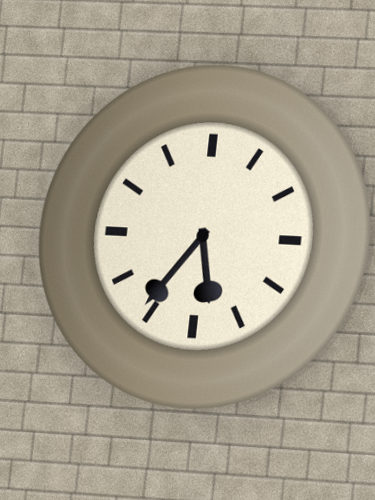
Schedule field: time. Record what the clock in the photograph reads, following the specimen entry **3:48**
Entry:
**5:36**
